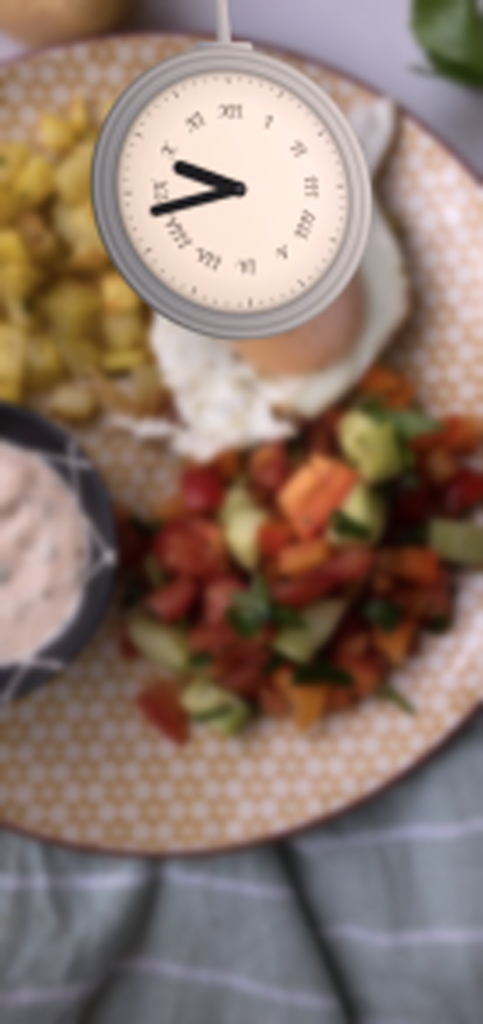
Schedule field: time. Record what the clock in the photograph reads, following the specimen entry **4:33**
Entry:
**9:43**
